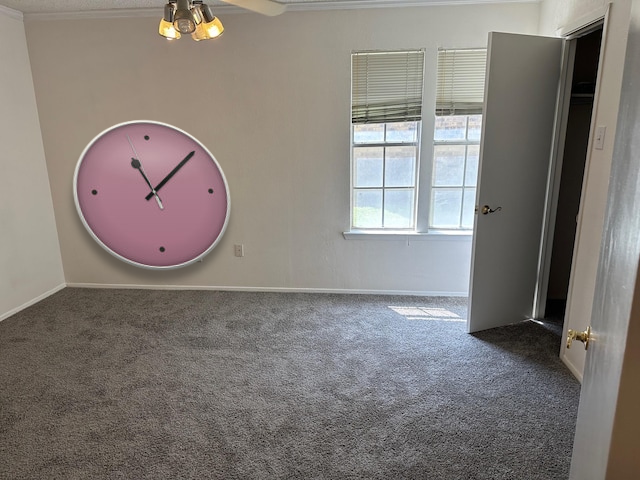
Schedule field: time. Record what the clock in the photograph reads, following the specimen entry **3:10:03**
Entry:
**11:07:57**
